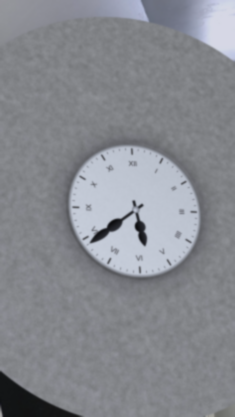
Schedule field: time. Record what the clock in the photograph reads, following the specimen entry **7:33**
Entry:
**5:39**
